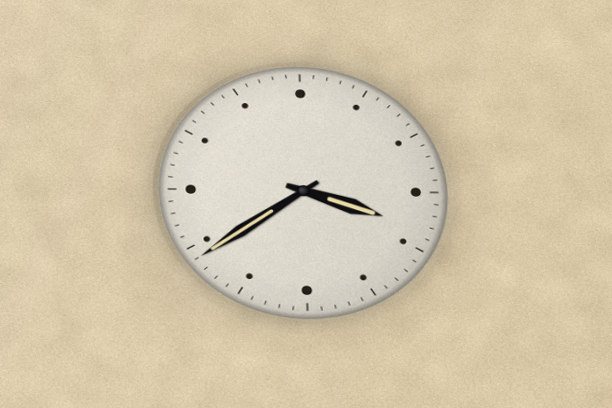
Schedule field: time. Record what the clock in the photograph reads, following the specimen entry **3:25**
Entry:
**3:39**
